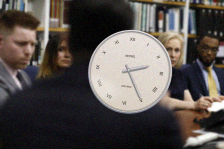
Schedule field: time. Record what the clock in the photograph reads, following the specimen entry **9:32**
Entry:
**2:25**
